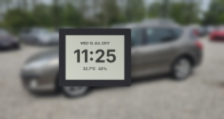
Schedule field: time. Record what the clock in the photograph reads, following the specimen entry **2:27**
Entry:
**11:25**
